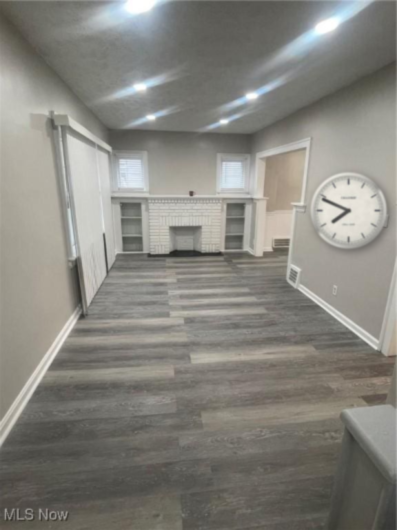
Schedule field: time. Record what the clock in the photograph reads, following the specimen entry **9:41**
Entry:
**7:49**
